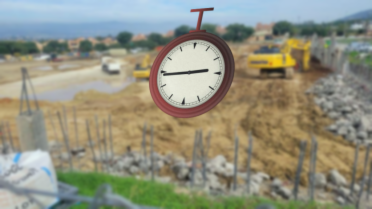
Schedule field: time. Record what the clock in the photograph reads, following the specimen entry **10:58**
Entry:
**2:44**
